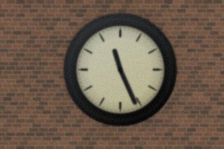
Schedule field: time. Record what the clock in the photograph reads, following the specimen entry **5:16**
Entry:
**11:26**
